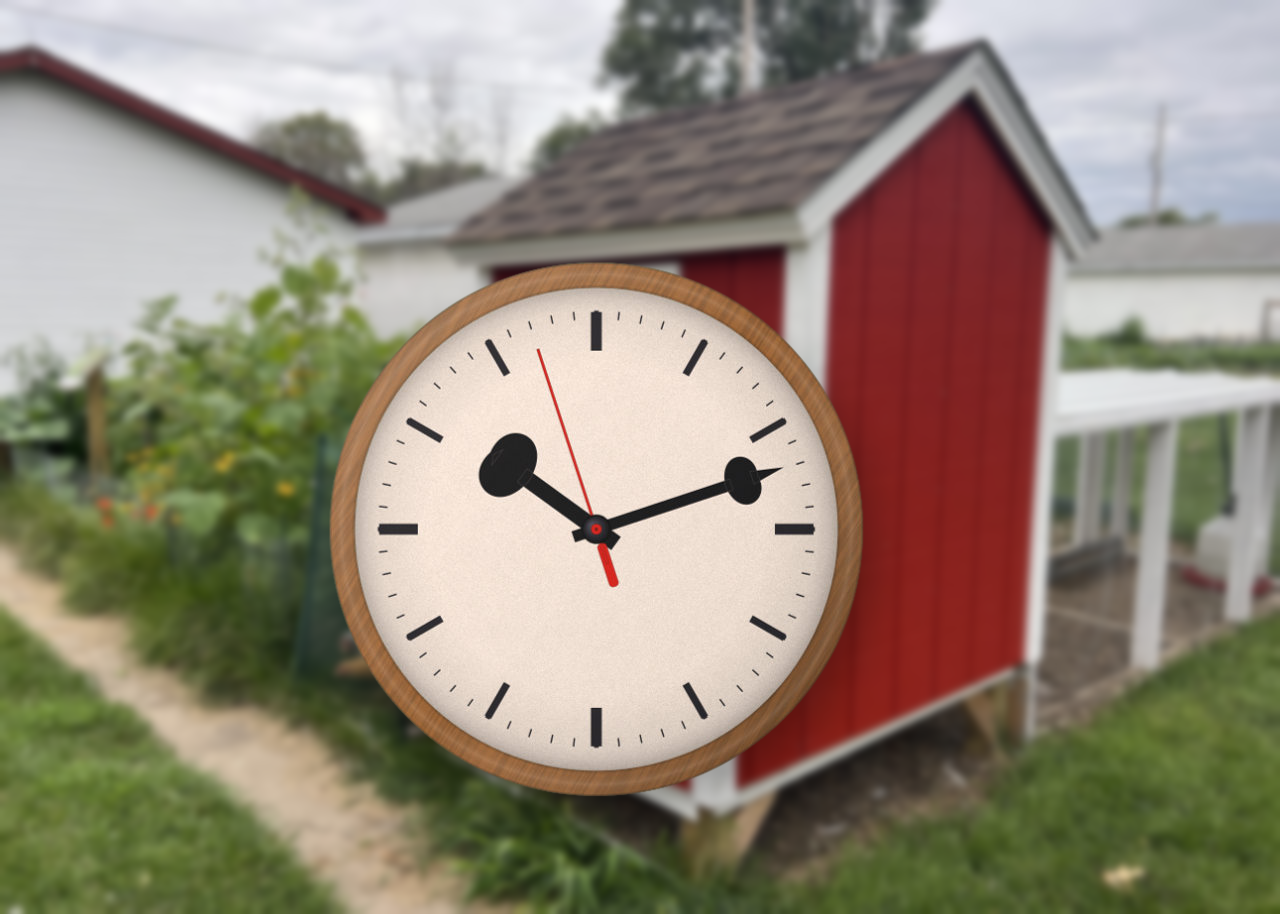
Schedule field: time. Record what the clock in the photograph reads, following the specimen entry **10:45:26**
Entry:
**10:11:57**
